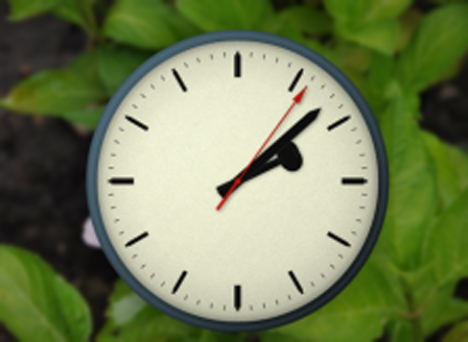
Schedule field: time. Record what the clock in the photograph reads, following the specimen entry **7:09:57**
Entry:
**2:08:06**
